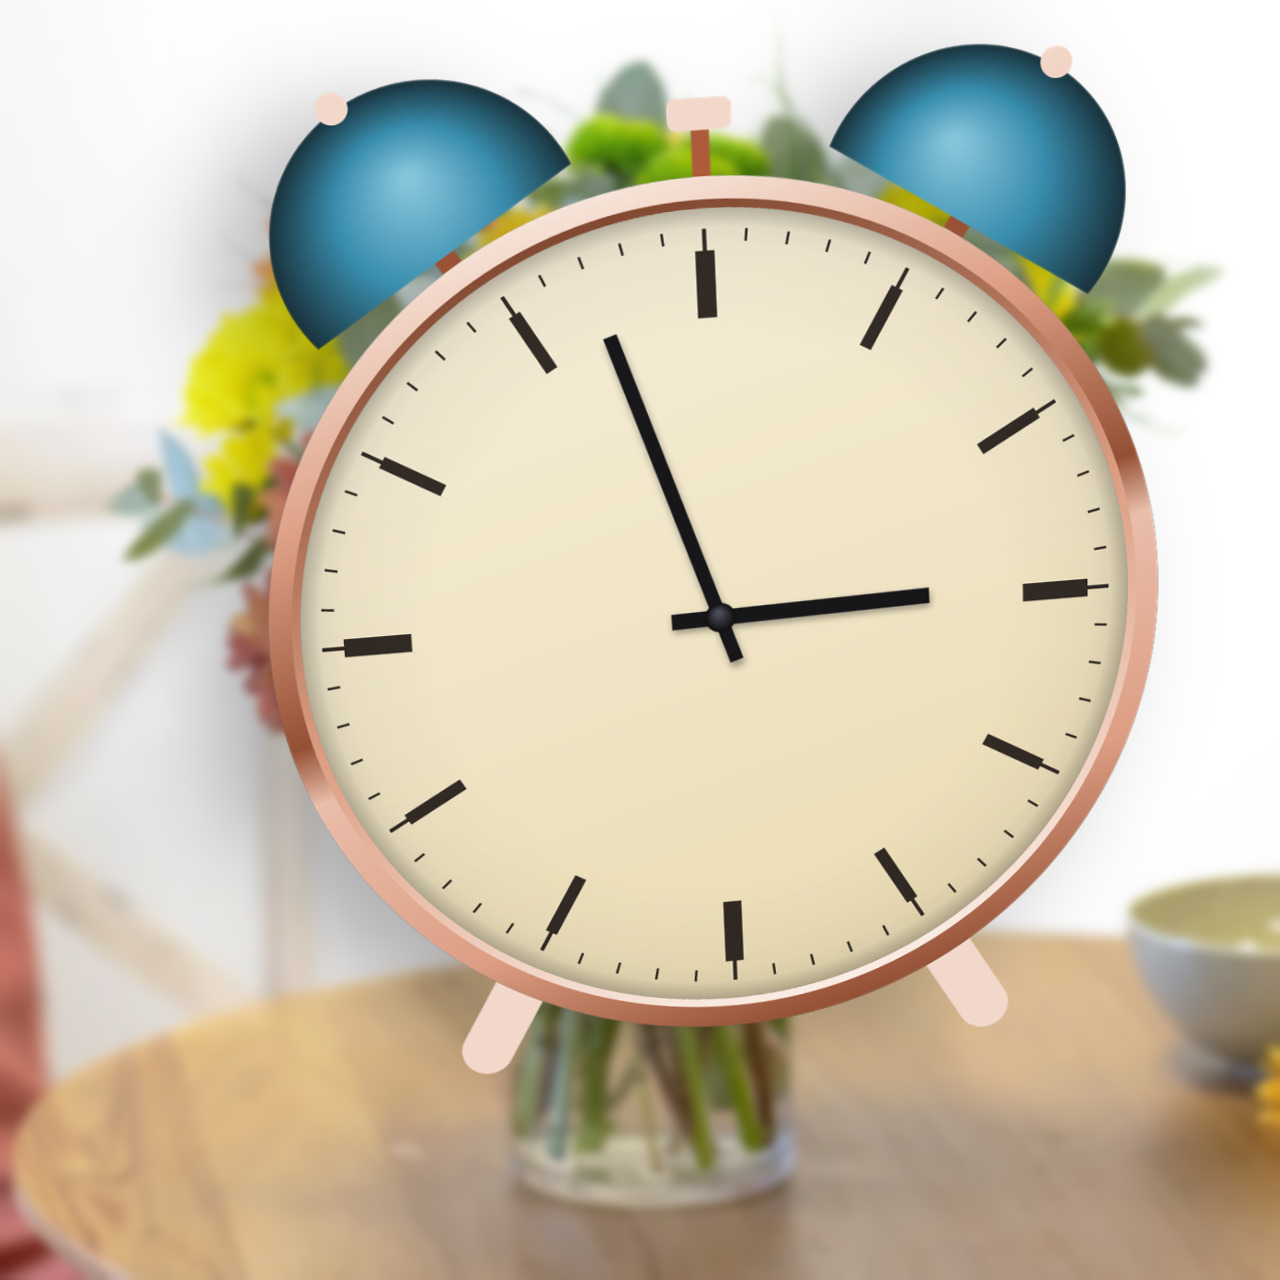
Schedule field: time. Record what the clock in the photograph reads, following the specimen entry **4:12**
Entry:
**2:57**
